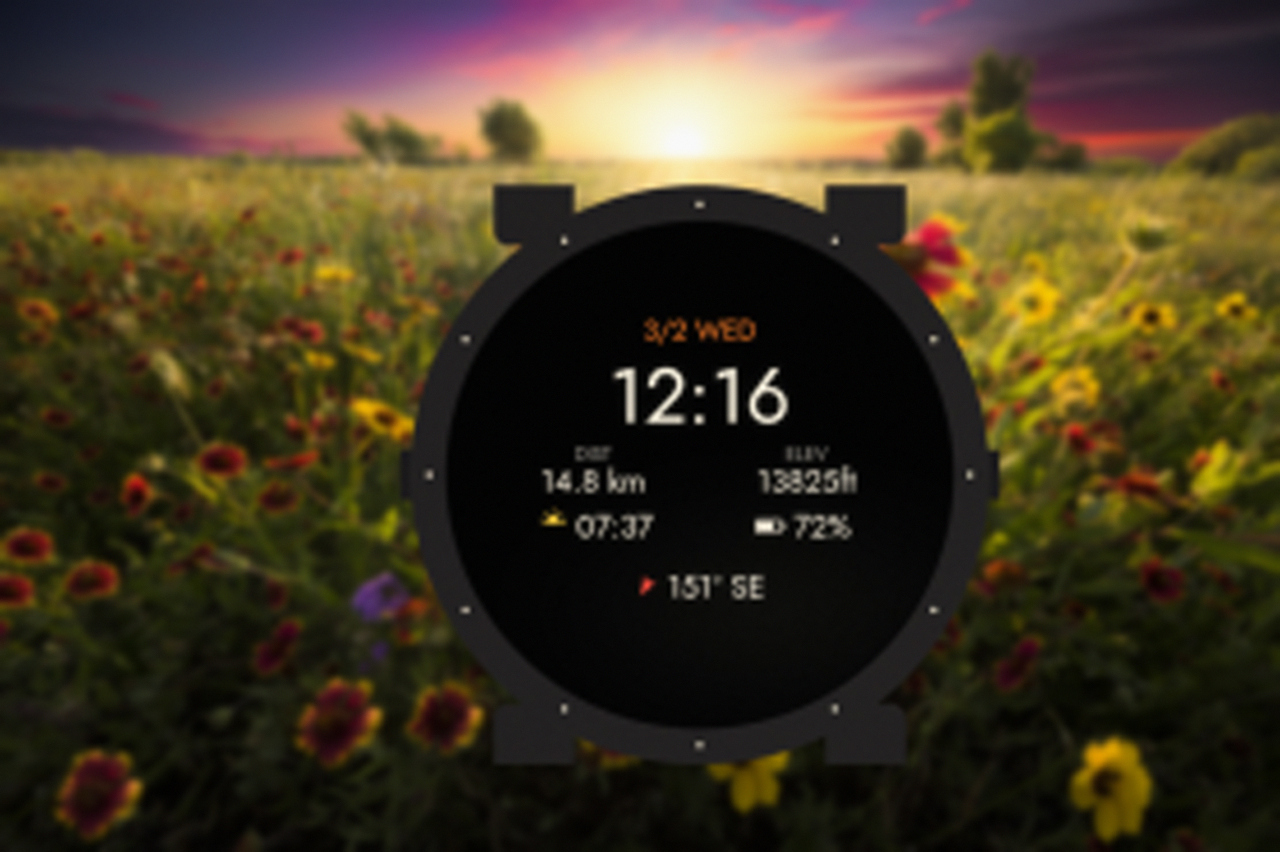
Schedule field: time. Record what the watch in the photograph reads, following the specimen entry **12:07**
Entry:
**12:16**
